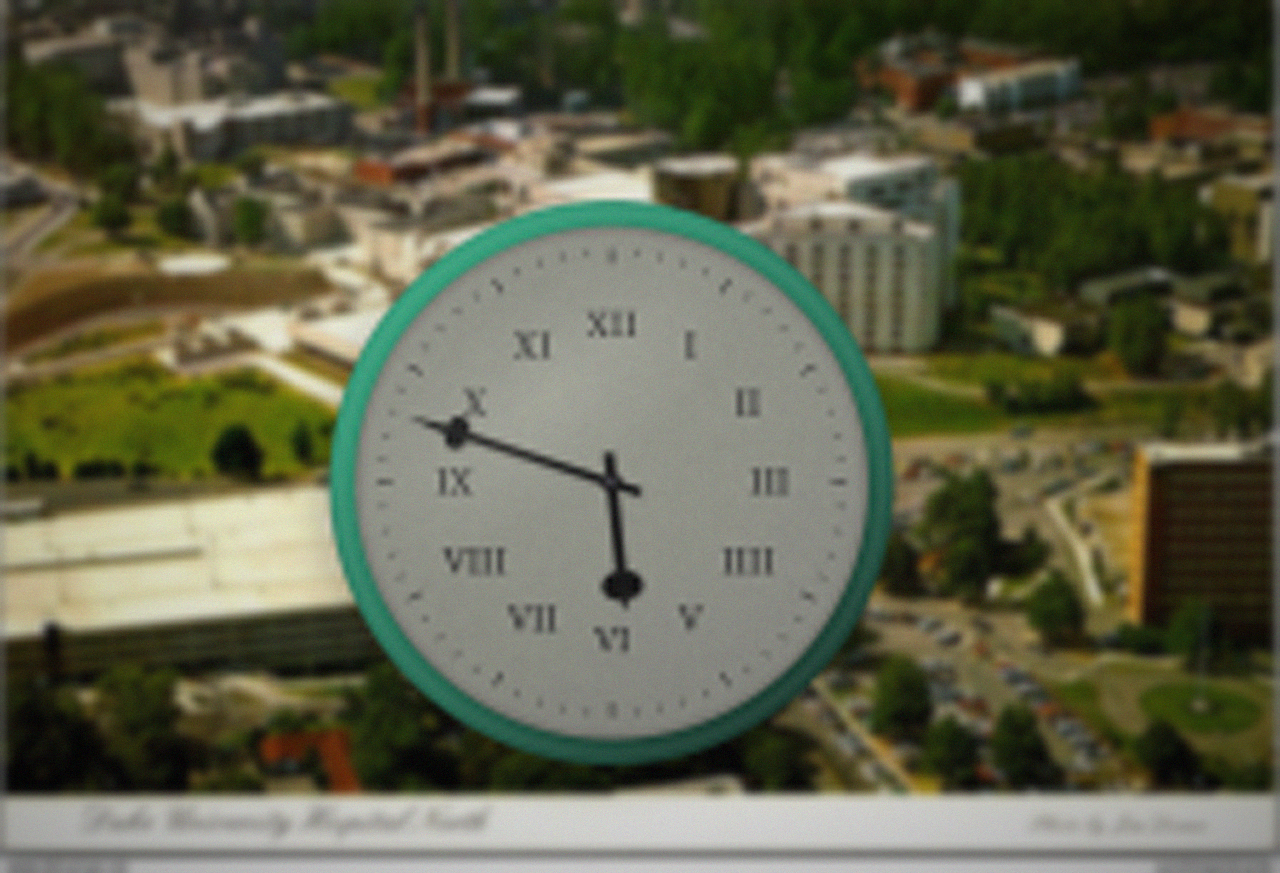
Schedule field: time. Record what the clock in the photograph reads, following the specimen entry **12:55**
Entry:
**5:48**
